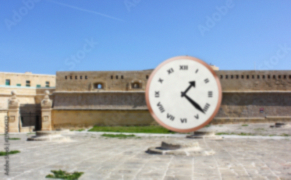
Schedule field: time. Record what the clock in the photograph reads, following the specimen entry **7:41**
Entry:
**1:22**
